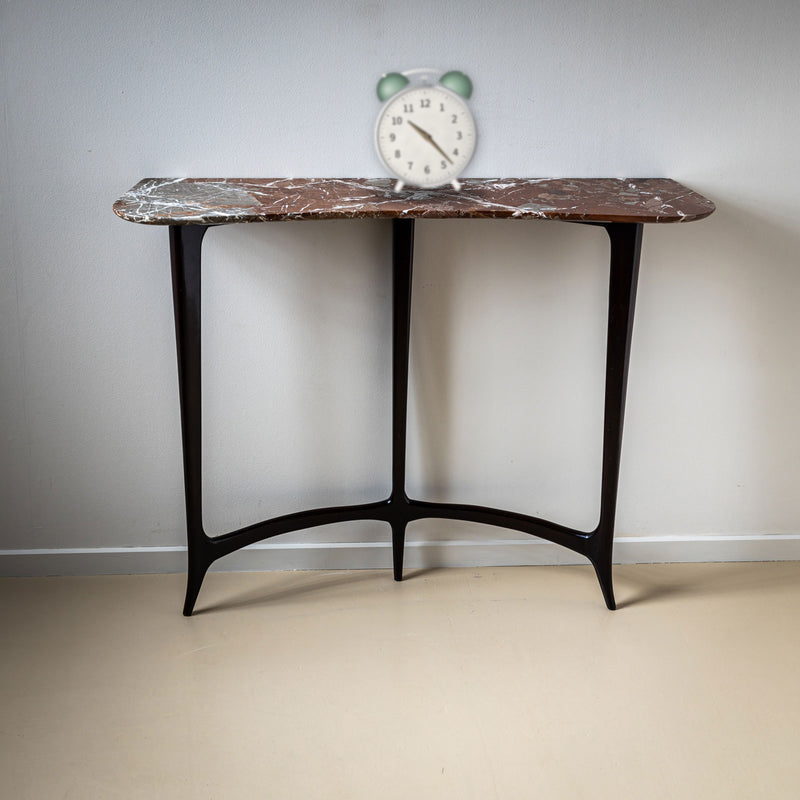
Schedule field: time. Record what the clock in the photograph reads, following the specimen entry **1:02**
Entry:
**10:23**
